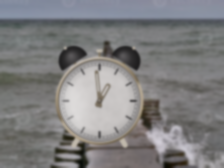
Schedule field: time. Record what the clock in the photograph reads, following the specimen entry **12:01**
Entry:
**12:59**
